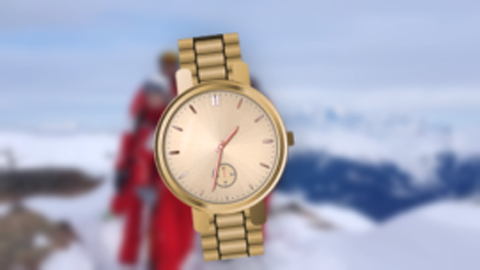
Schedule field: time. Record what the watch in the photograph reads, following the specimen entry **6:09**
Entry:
**1:33**
